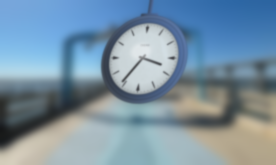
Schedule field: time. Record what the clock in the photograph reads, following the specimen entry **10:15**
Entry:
**3:36**
